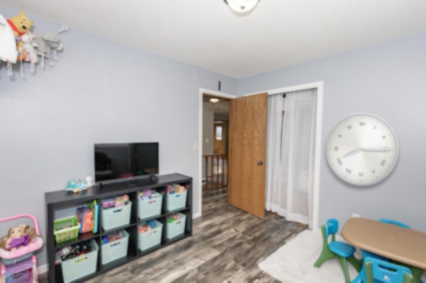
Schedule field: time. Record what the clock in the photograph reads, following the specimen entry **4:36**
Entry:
**8:15**
